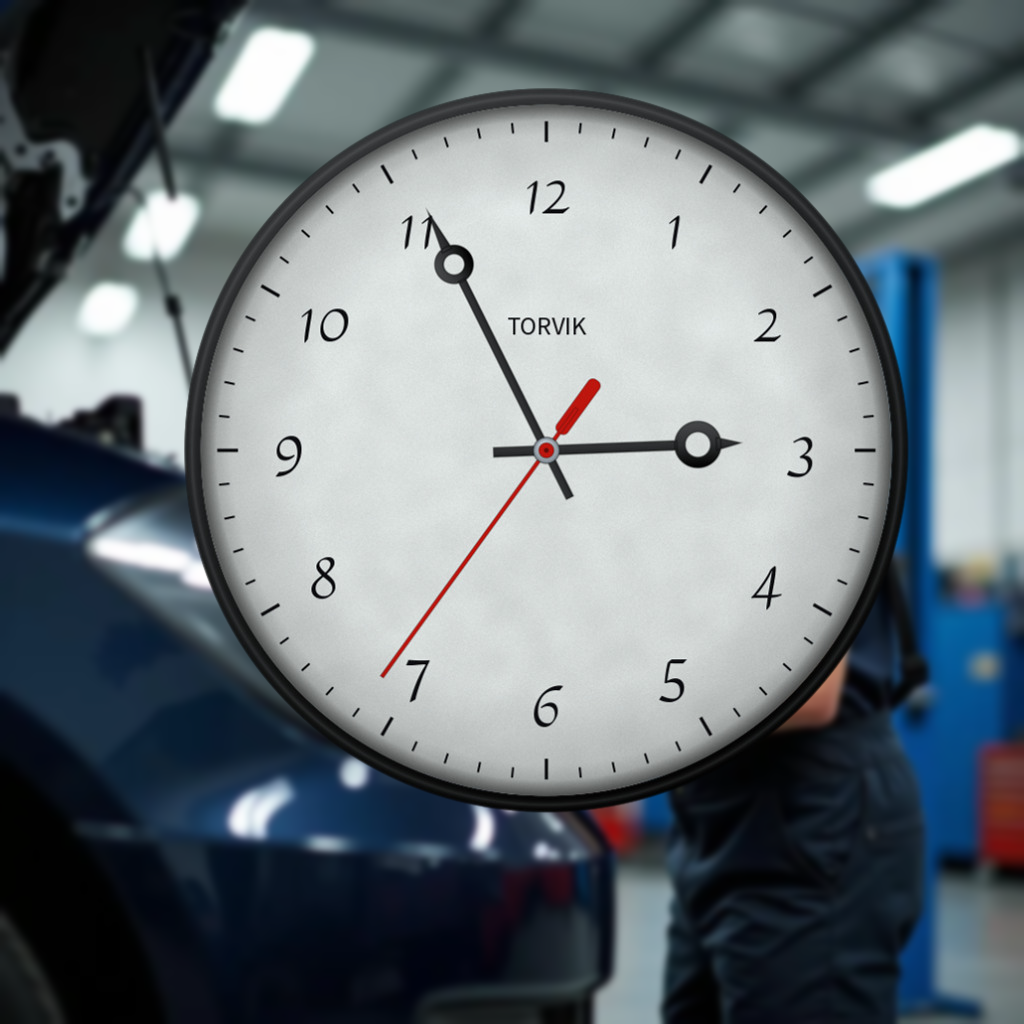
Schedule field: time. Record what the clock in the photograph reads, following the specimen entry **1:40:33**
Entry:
**2:55:36**
